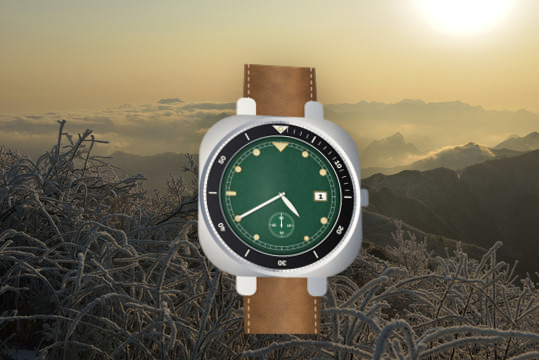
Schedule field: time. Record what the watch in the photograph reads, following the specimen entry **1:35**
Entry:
**4:40**
